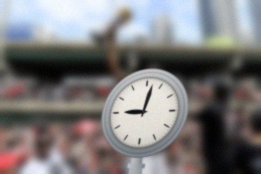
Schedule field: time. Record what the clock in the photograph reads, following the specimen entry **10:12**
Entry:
**9:02**
